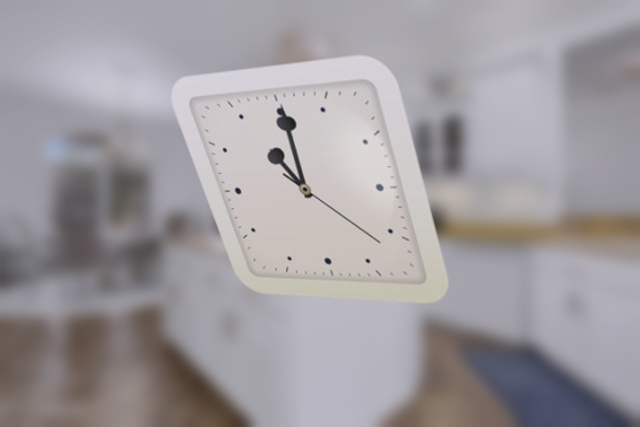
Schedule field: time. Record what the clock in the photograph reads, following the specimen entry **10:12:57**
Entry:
**11:00:22**
